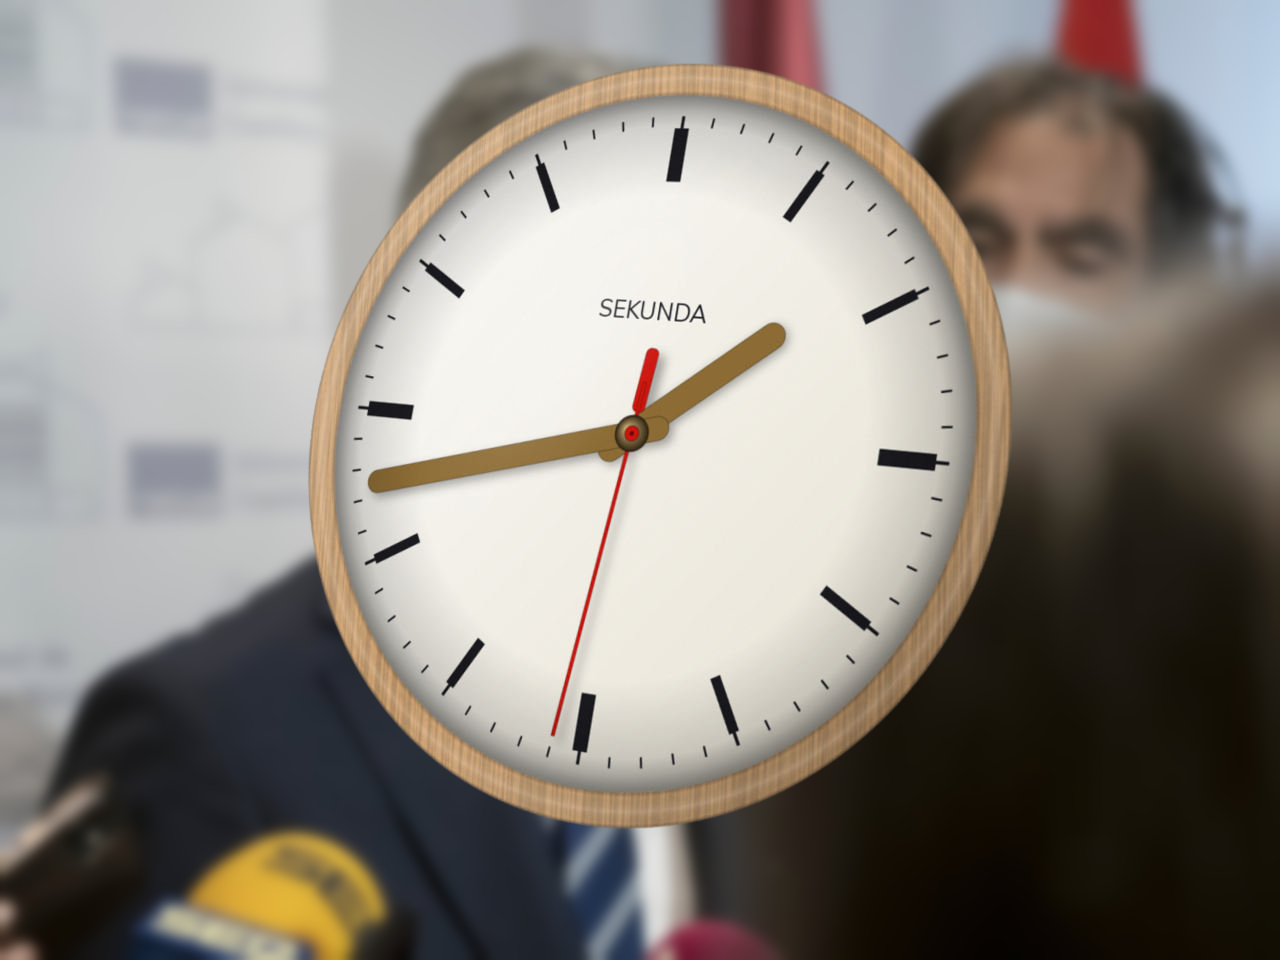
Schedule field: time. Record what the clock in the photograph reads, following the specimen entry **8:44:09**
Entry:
**1:42:31**
